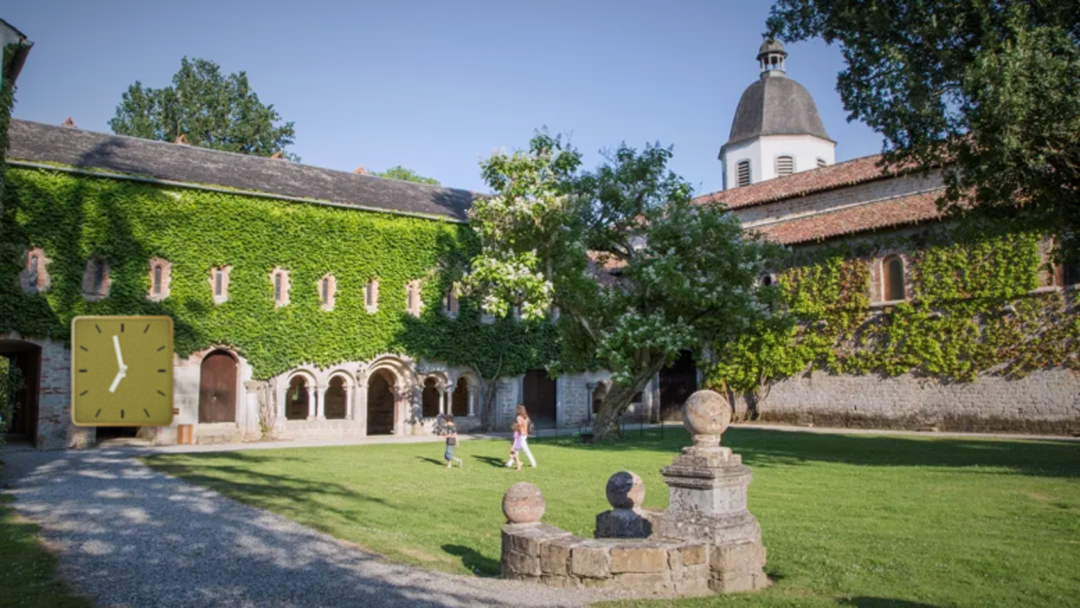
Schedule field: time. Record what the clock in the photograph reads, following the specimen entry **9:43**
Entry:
**6:58**
